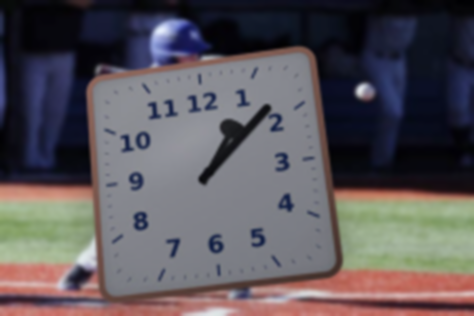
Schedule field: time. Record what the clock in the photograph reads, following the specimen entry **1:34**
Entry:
**1:08**
